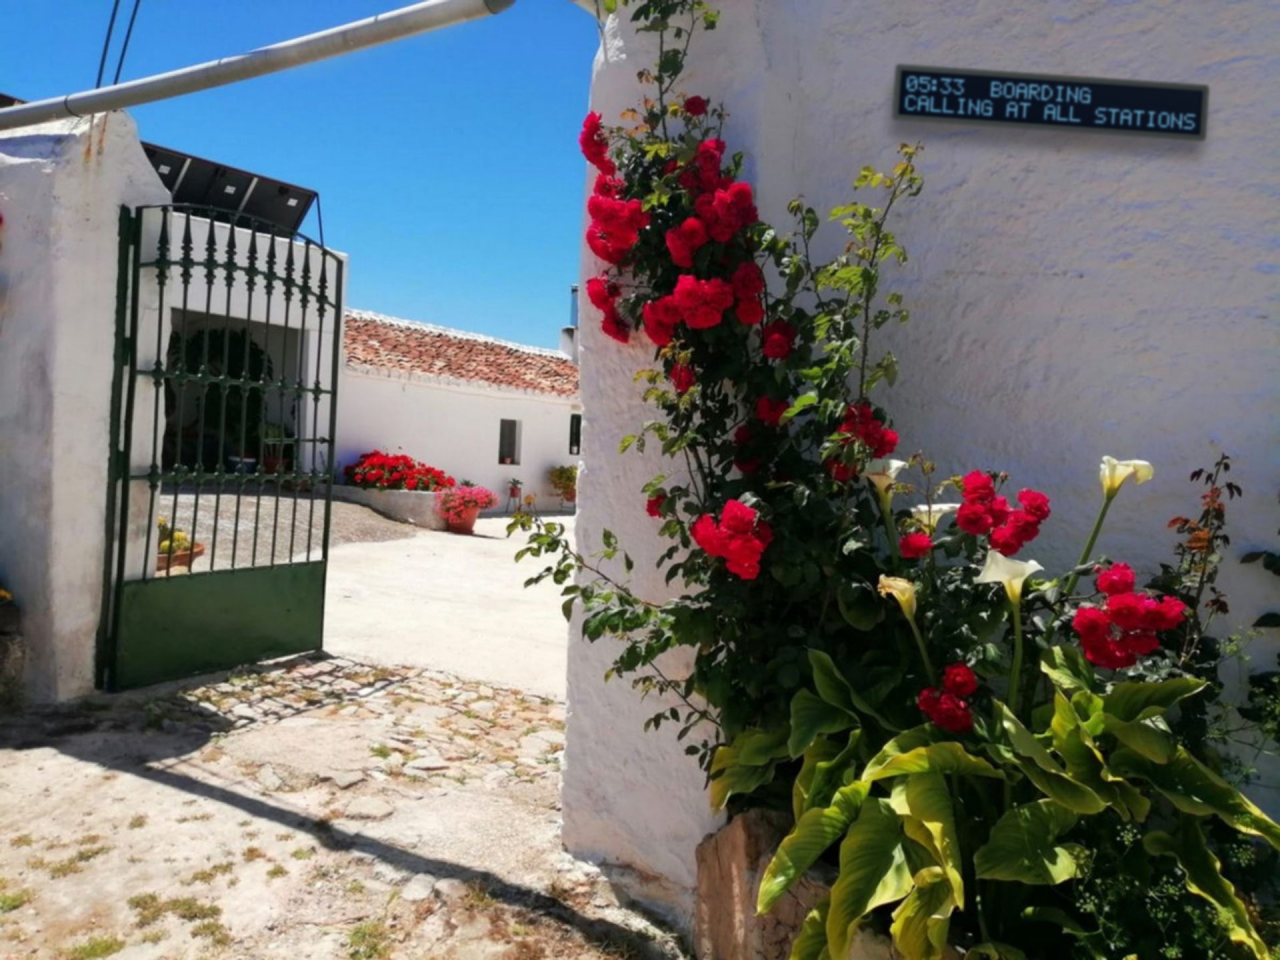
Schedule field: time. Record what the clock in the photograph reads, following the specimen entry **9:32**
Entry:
**5:33**
